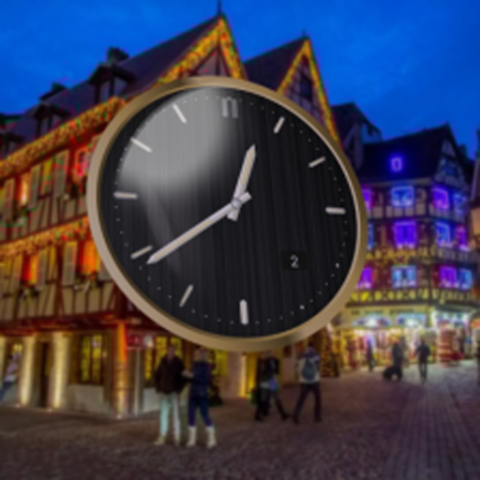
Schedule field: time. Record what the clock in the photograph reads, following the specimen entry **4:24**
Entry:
**12:39**
